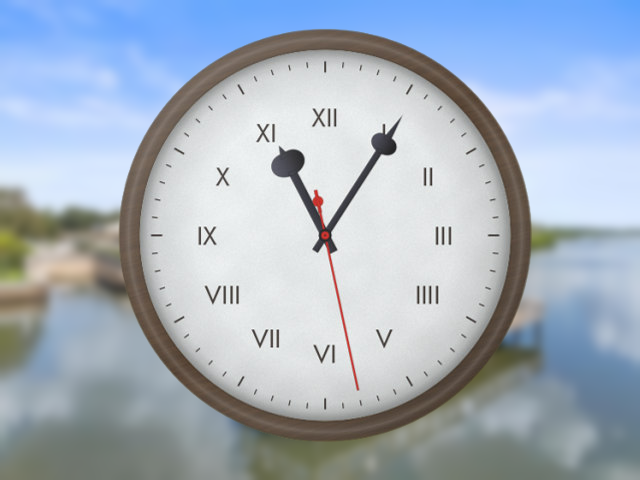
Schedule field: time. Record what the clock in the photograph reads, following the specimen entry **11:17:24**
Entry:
**11:05:28**
